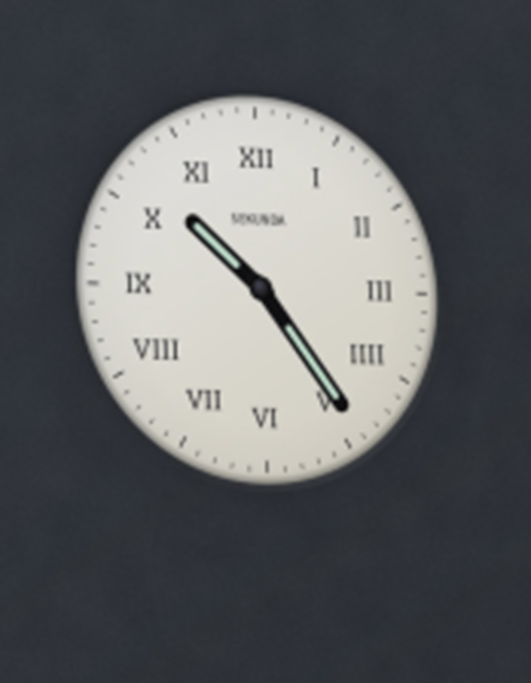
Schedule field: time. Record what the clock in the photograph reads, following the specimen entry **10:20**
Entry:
**10:24**
